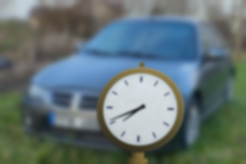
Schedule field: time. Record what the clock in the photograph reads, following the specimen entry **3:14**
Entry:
**7:41**
